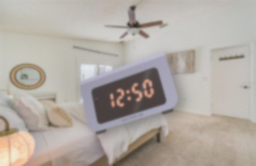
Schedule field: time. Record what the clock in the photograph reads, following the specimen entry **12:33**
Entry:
**12:50**
